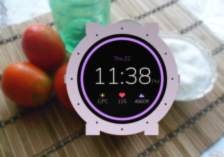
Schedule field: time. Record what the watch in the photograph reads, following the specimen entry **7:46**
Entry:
**11:38**
